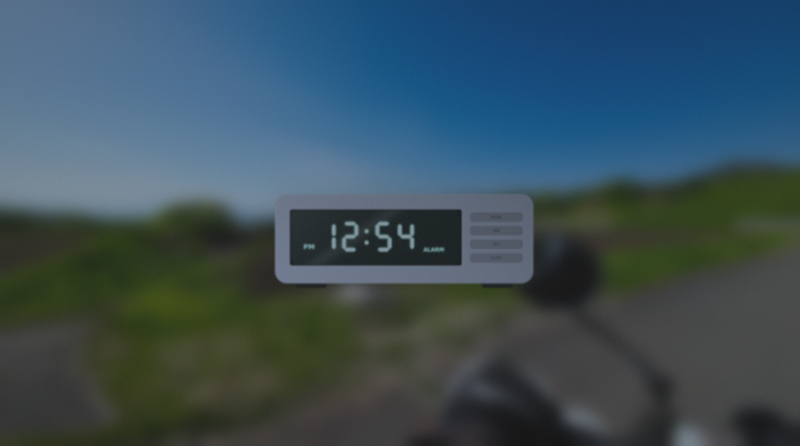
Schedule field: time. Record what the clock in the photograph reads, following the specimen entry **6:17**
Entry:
**12:54**
